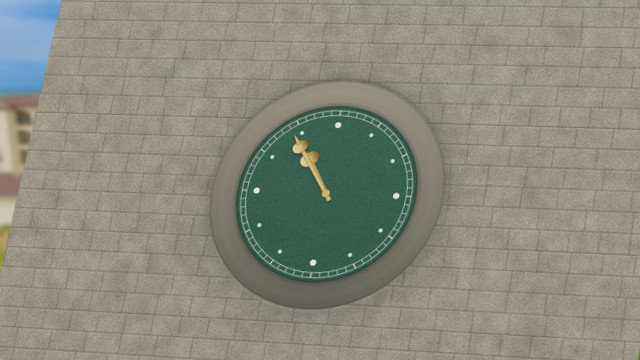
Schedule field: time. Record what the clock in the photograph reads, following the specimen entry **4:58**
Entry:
**10:54**
